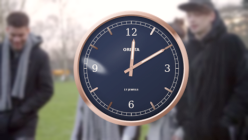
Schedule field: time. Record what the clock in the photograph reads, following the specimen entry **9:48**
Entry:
**12:10**
